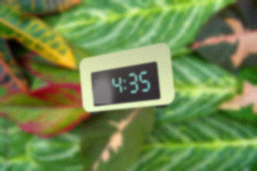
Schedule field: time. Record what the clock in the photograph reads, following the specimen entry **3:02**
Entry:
**4:35**
